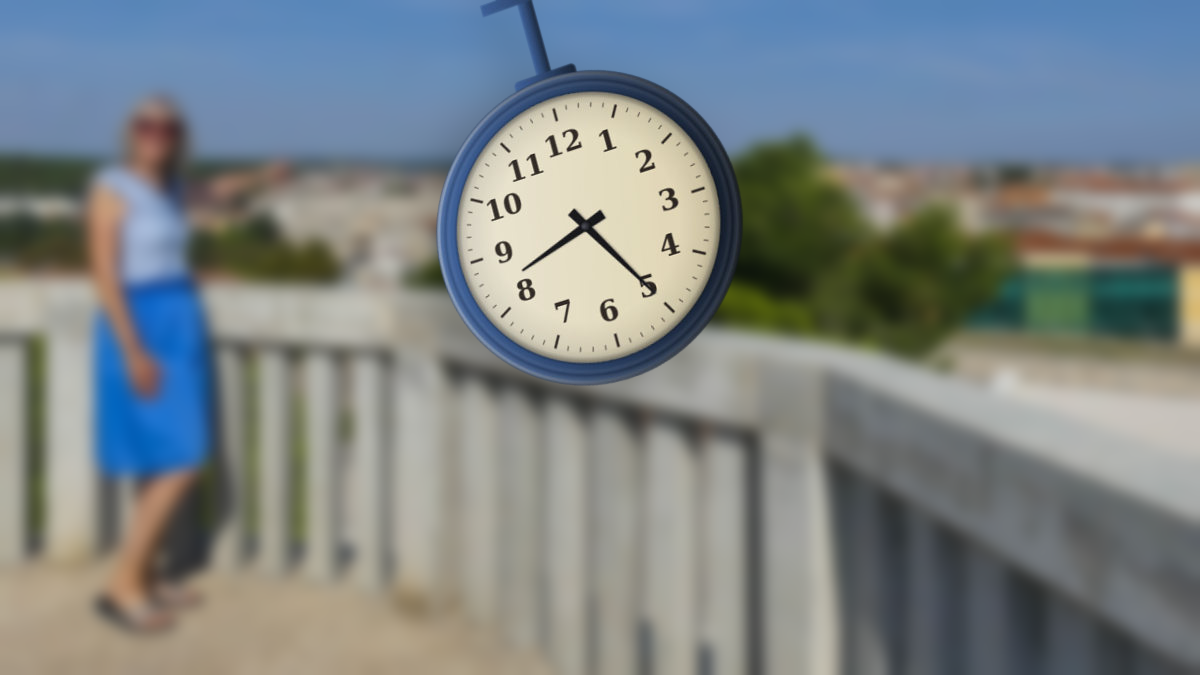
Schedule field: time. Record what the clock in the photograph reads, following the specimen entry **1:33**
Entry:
**8:25**
